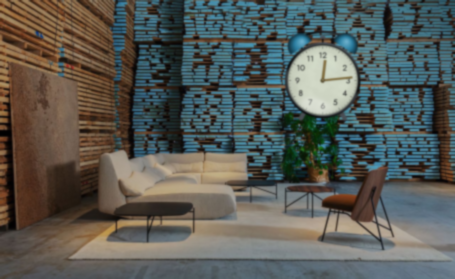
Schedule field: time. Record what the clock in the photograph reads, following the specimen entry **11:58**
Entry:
**12:14**
